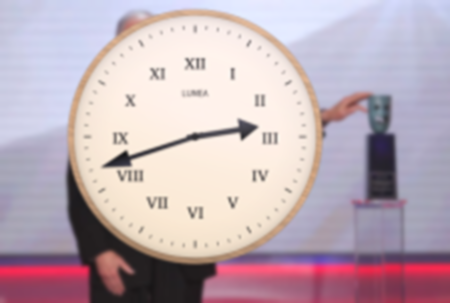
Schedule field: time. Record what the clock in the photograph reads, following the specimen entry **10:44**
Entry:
**2:42**
